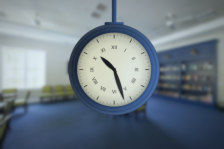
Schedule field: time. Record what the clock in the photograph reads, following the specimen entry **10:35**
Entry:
**10:27**
